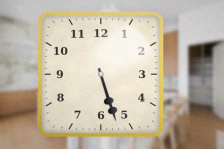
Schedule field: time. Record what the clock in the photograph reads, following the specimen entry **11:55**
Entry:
**5:27**
